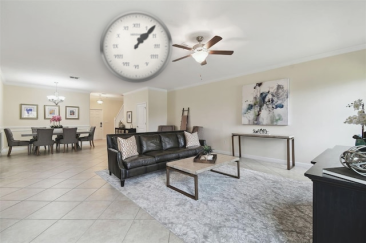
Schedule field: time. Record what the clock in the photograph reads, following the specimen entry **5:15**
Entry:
**1:07**
